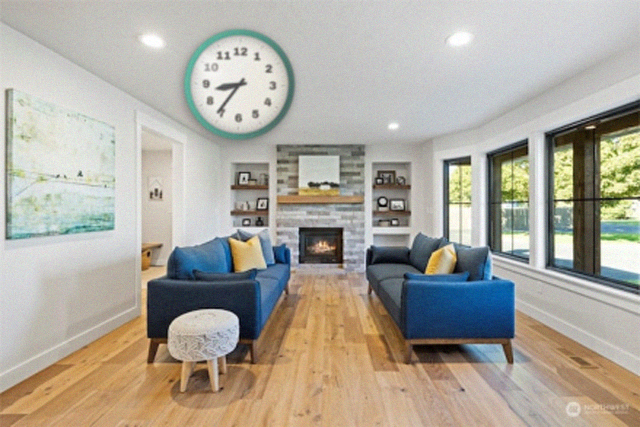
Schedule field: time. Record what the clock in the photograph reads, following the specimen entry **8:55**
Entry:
**8:36**
